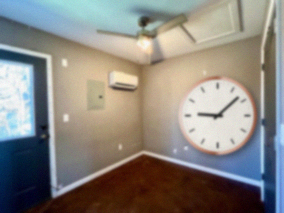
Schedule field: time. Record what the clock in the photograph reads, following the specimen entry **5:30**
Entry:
**9:08**
